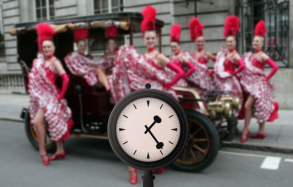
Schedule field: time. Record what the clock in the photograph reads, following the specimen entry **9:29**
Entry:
**1:24**
